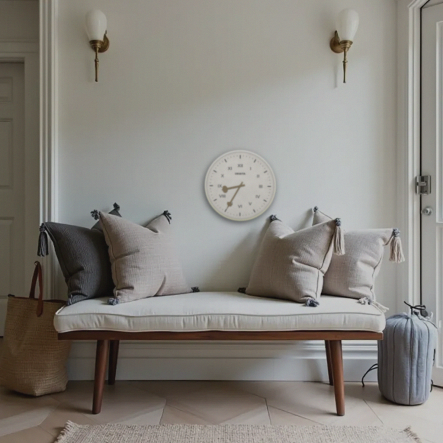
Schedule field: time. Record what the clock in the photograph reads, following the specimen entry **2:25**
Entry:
**8:35**
